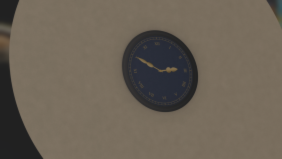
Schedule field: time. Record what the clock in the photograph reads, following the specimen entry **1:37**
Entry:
**2:50**
